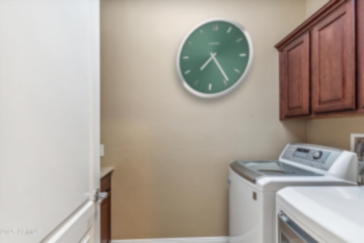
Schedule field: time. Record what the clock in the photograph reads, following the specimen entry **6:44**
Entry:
**7:24**
